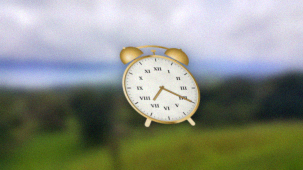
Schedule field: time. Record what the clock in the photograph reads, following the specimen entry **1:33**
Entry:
**7:20**
